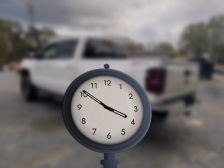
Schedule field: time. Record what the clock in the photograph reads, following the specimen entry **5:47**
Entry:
**3:51**
